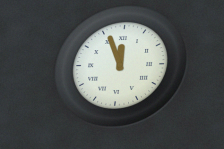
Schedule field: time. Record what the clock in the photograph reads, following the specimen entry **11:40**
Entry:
**11:56**
